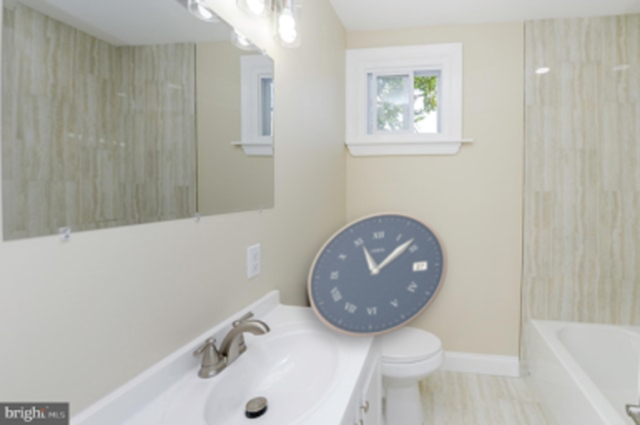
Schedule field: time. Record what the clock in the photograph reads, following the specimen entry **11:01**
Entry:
**11:08**
